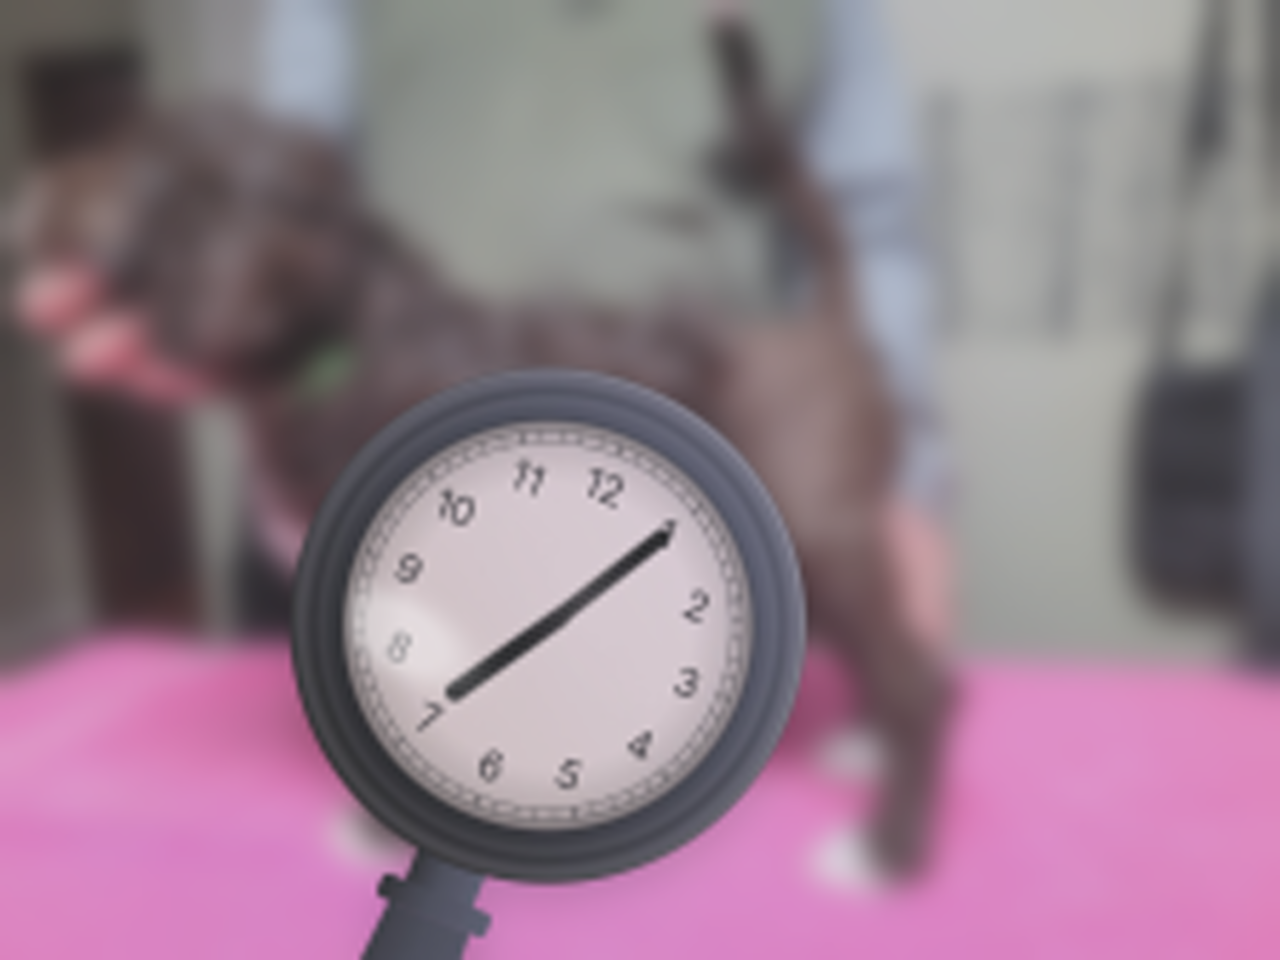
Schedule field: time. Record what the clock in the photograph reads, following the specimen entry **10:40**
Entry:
**7:05**
